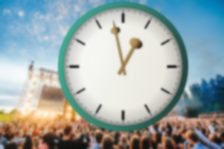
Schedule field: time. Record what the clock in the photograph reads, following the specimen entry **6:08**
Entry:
**12:58**
